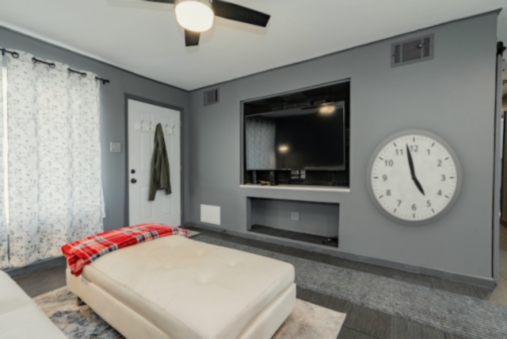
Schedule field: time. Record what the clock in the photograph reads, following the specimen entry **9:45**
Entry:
**4:58**
